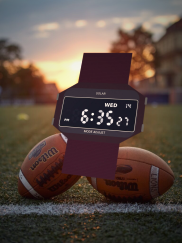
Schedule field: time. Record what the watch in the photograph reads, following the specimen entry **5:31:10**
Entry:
**6:35:27**
